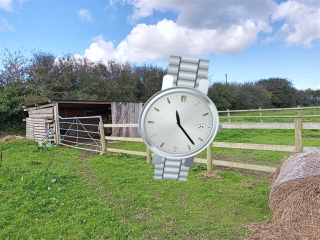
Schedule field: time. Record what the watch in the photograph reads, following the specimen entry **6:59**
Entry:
**11:23**
